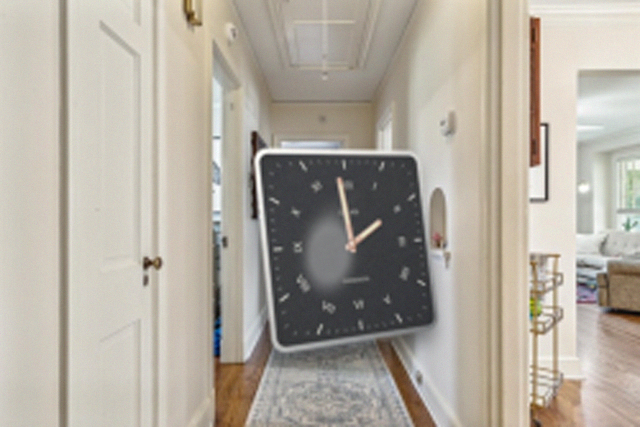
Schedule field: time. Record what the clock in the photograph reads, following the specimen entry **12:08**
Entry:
**1:59**
